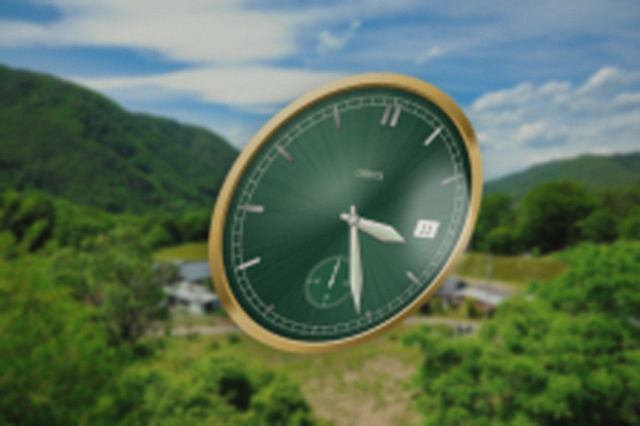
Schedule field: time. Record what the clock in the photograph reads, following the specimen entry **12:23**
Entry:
**3:26**
